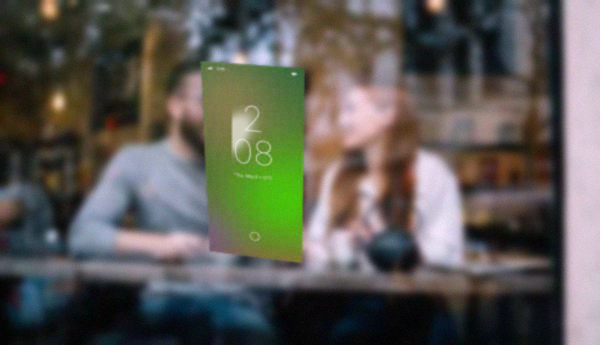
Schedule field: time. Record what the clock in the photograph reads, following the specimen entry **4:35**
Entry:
**2:08**
